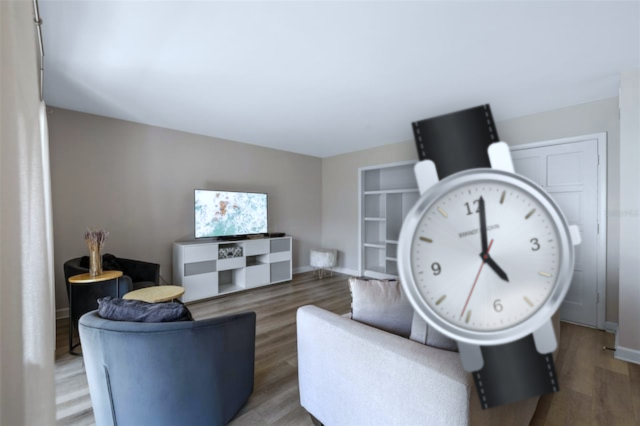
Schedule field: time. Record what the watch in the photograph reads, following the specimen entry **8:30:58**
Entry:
**5:01:36**
